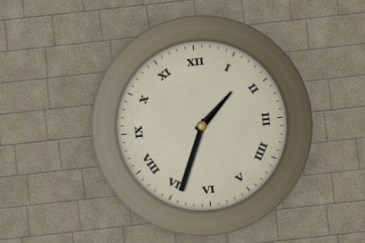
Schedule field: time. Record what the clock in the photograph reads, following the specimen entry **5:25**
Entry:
**1:34**
